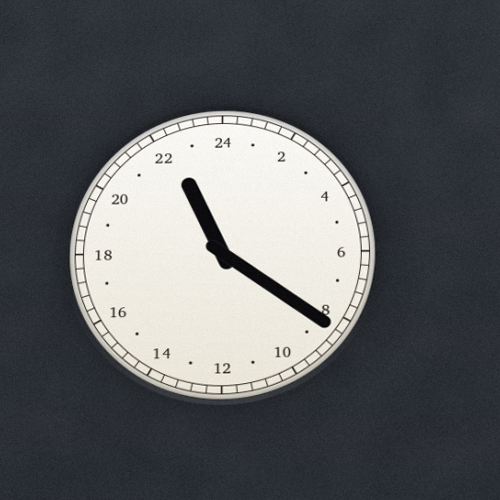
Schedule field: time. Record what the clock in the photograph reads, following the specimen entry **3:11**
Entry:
**22:21**
